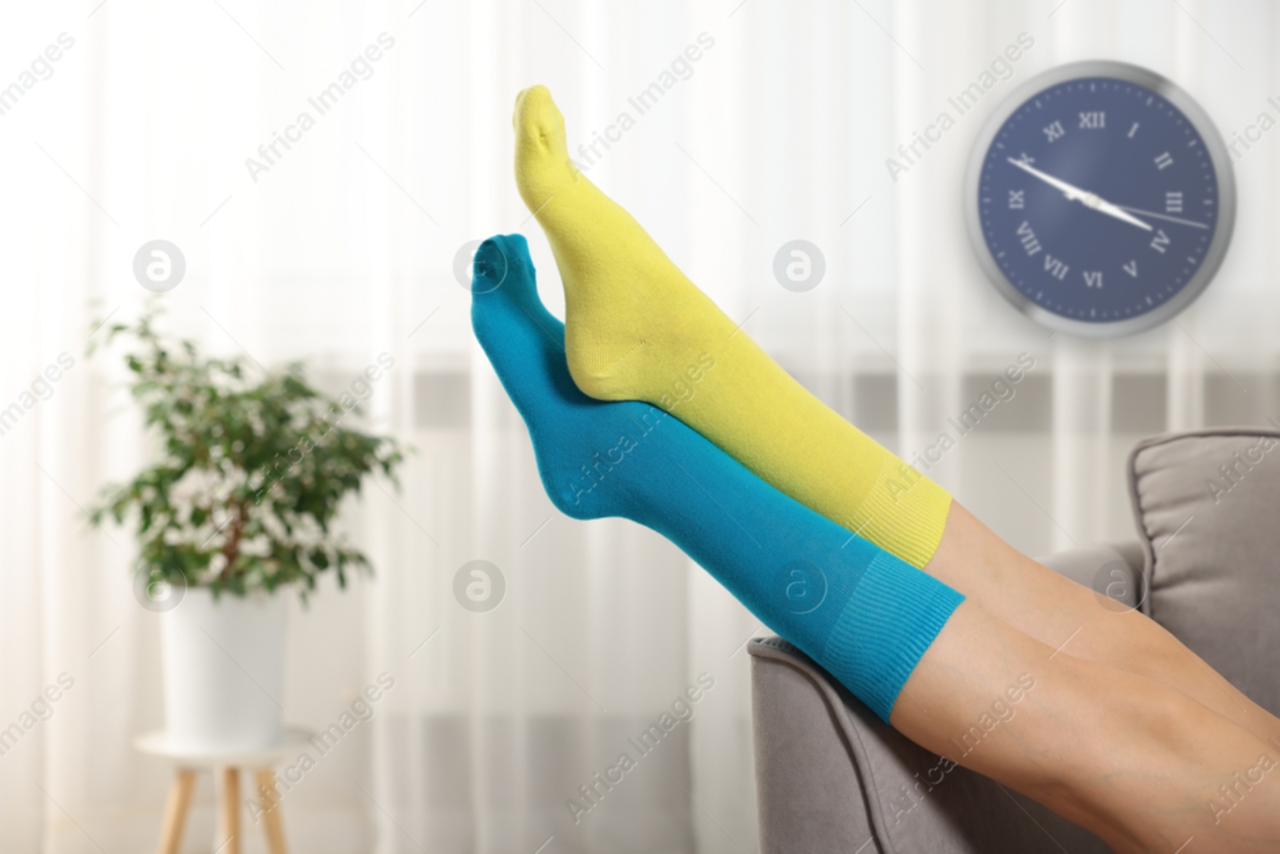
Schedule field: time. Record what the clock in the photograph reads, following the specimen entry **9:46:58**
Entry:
**3:49:17**
